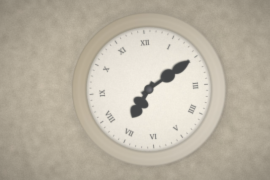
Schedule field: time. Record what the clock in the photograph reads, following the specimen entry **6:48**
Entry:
**7:10**
